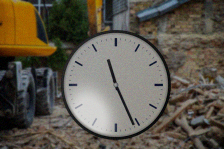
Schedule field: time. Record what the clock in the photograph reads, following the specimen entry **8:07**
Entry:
**11:26**
